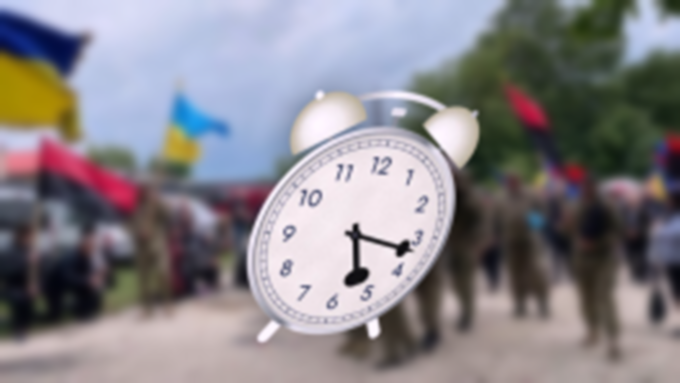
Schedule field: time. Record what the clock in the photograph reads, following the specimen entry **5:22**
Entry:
**5:17**
